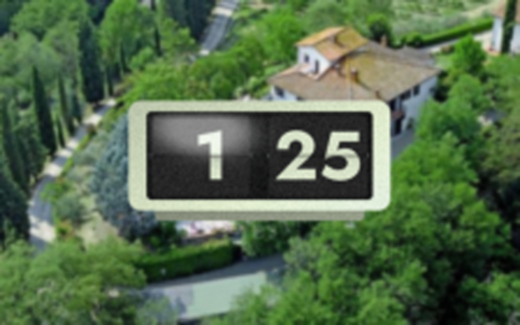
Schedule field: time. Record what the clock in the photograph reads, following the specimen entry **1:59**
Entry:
**1:25**
